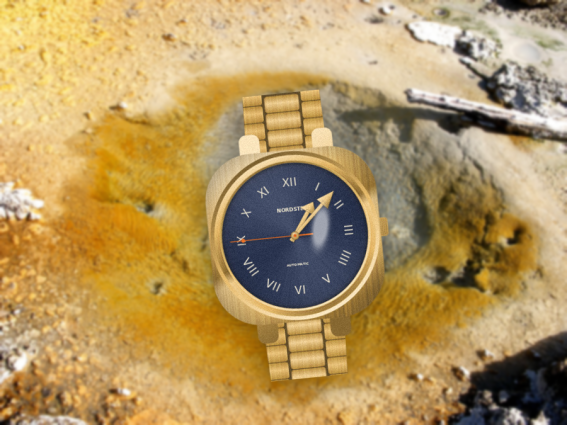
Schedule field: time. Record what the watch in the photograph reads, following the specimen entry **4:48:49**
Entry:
**1:07:45**
